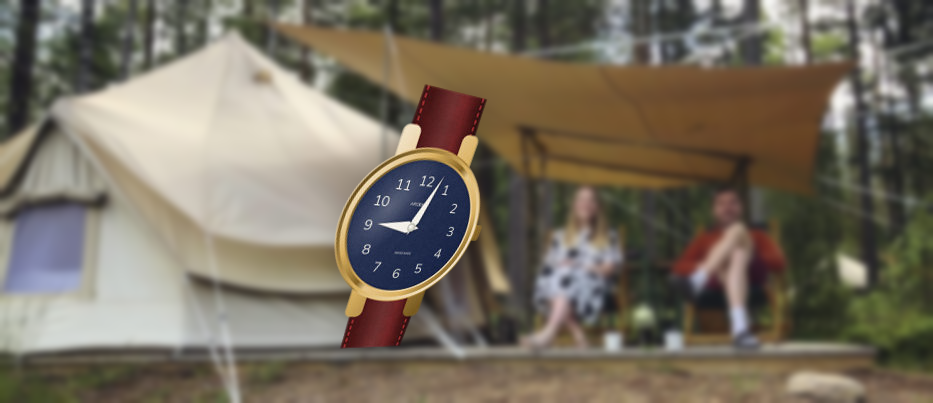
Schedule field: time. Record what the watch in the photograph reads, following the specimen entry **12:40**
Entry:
**9:03**
